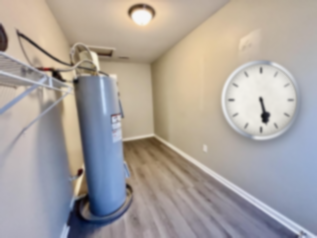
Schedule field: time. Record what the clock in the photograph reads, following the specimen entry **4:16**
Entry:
**5:28**
